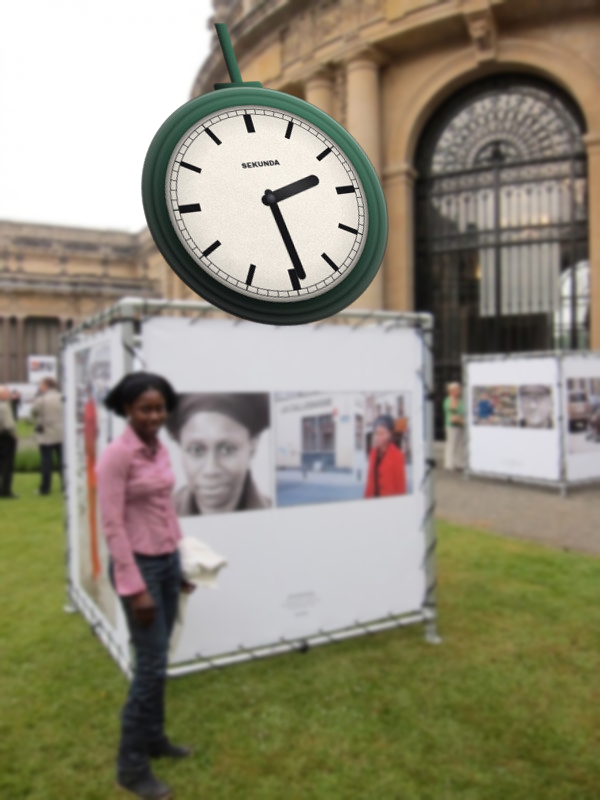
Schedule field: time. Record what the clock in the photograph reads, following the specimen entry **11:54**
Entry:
**2:29**
